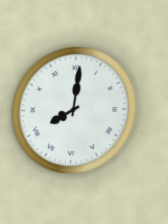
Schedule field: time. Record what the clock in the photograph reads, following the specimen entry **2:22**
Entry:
**8:01**
